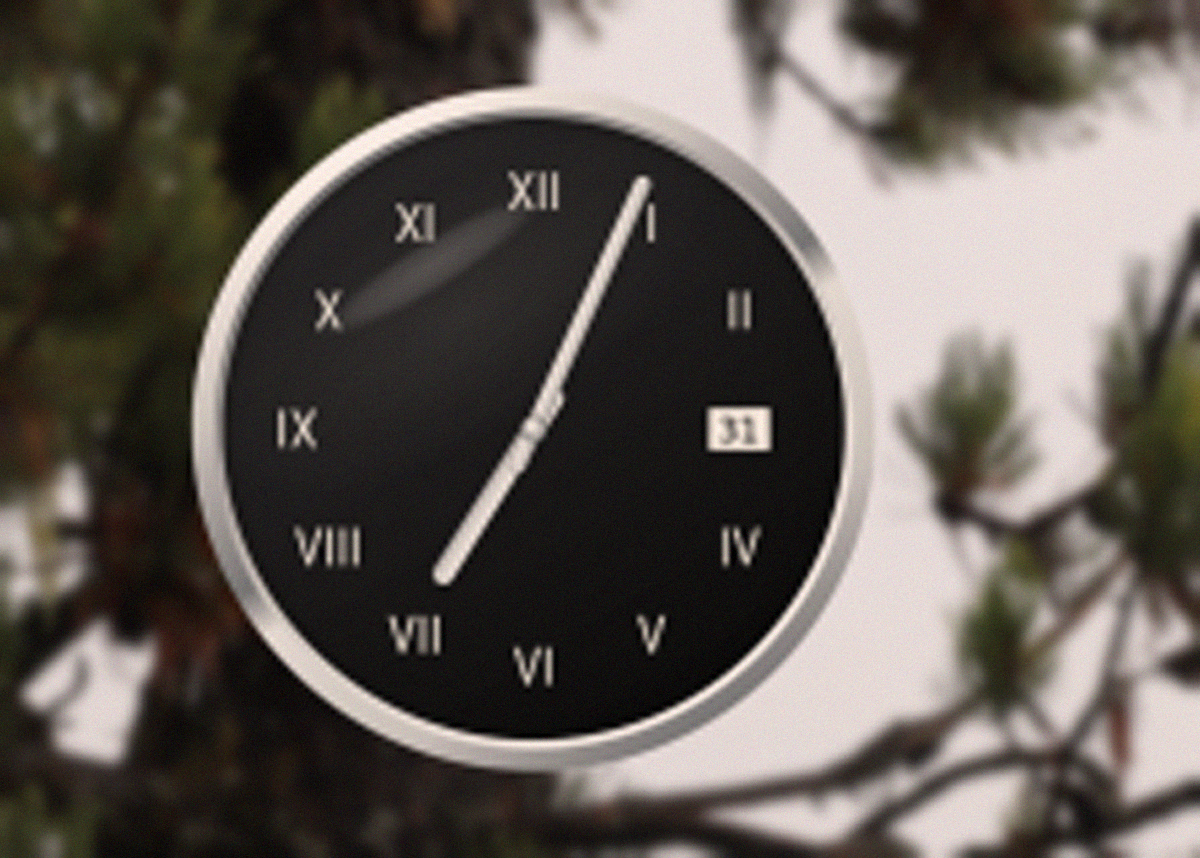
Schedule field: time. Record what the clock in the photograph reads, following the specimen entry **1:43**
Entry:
**7:04**
